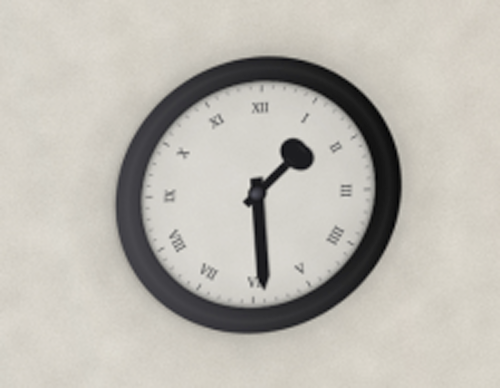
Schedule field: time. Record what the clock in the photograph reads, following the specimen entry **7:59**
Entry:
**1:29**
